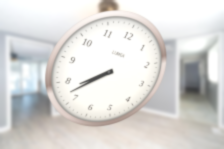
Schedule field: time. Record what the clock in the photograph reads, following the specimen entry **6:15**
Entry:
**7:37**
